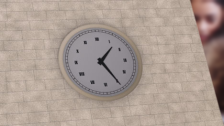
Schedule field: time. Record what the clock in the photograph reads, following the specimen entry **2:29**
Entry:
**1:25**
